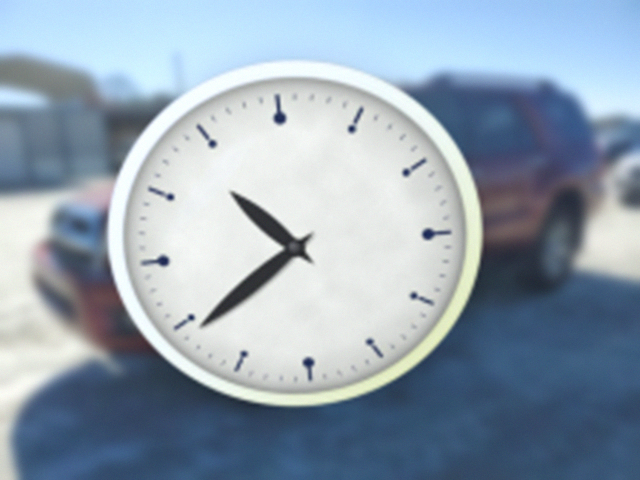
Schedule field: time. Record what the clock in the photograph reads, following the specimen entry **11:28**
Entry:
**10:39**
